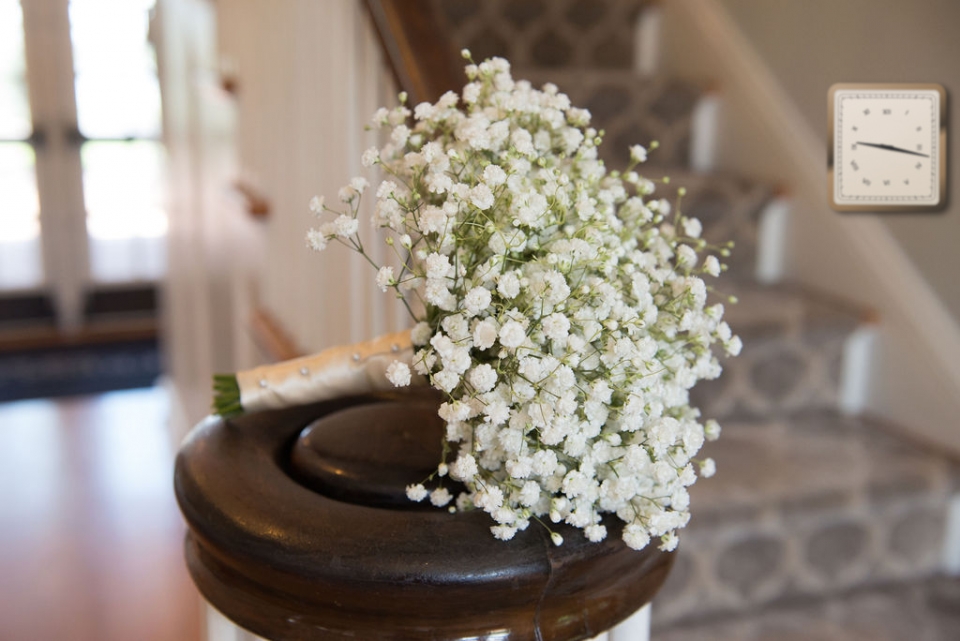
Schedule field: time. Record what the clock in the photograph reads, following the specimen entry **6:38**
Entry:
**9:17**
